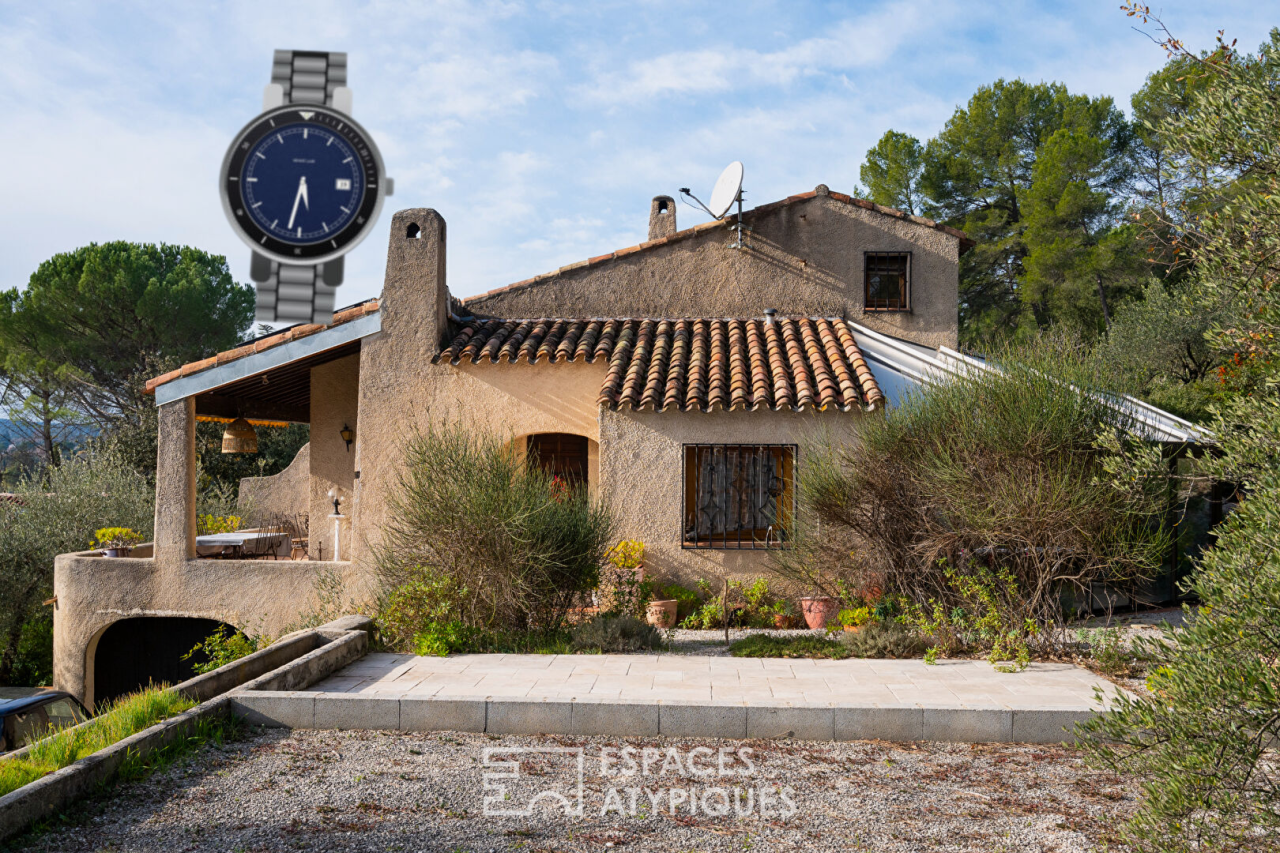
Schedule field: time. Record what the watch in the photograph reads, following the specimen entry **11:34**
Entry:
**5:32**
